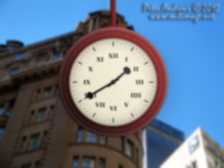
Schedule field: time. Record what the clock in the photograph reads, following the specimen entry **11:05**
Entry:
**1:40**
